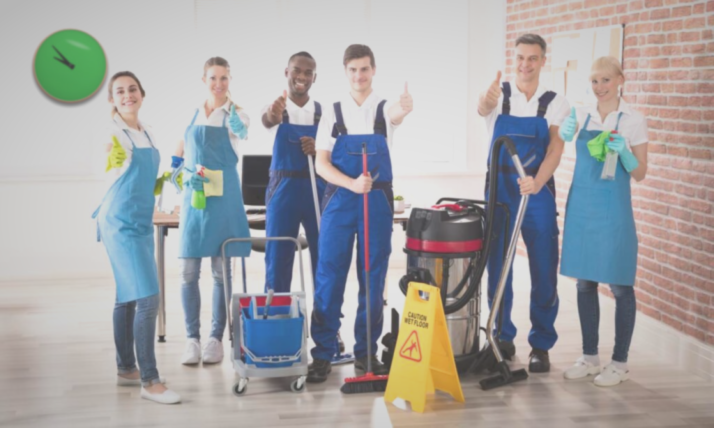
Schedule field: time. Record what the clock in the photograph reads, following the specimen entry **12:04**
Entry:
**9:53**
